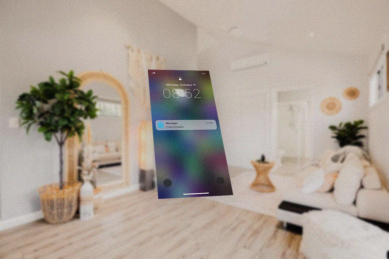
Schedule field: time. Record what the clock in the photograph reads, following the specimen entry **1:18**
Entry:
**8:52**
